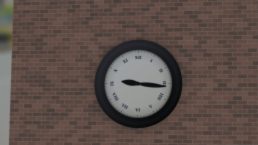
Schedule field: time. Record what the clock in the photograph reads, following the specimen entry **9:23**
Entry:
**9:16**
